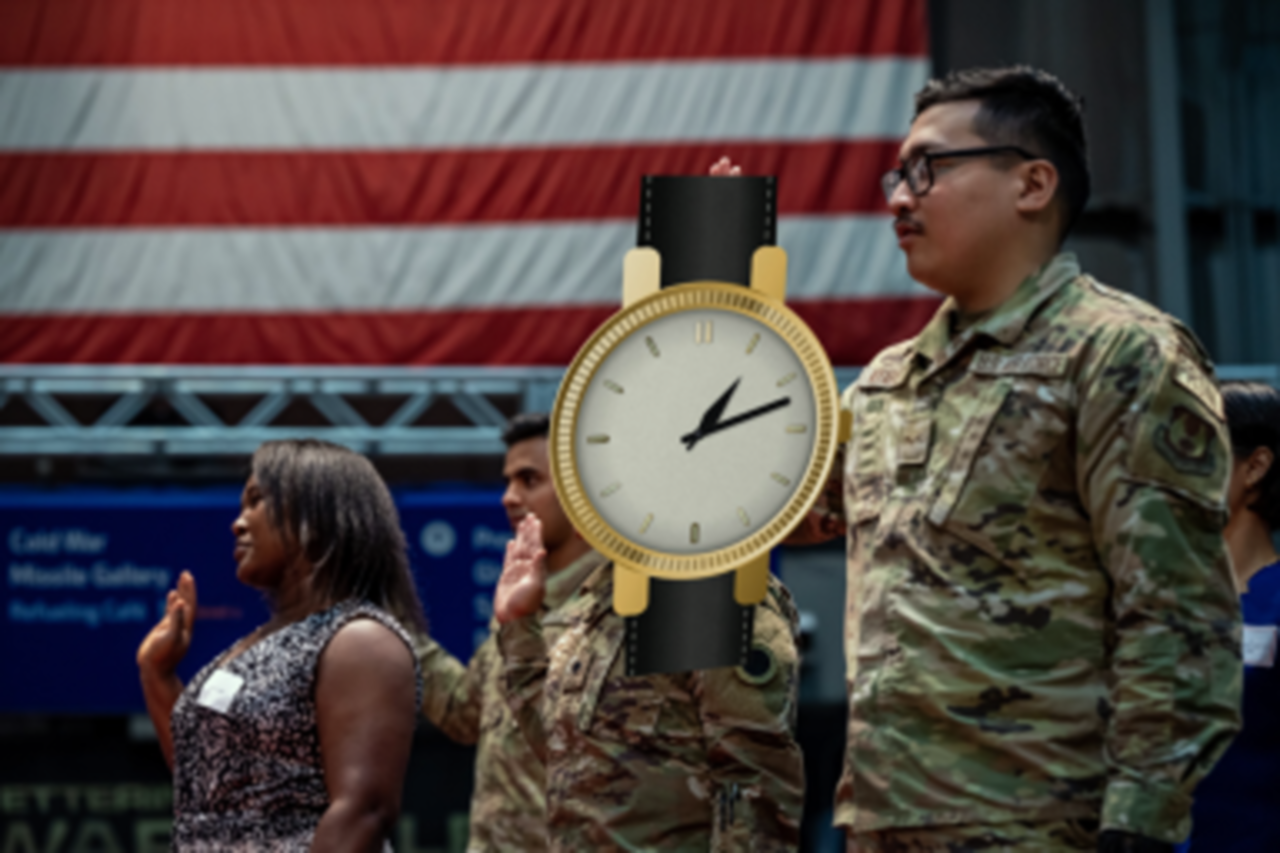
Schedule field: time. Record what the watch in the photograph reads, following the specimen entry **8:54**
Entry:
**1:12**
